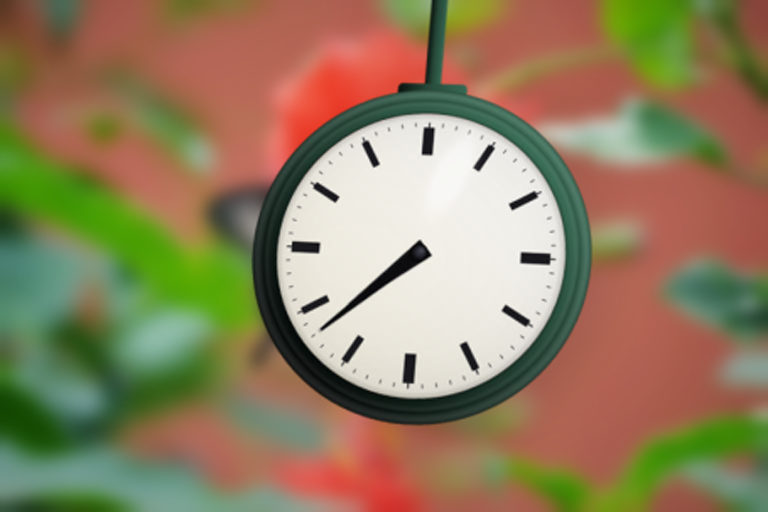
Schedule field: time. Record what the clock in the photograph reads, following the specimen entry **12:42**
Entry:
**7:38**
